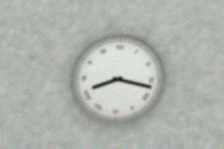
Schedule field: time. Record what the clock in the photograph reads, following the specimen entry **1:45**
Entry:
**8:17**
